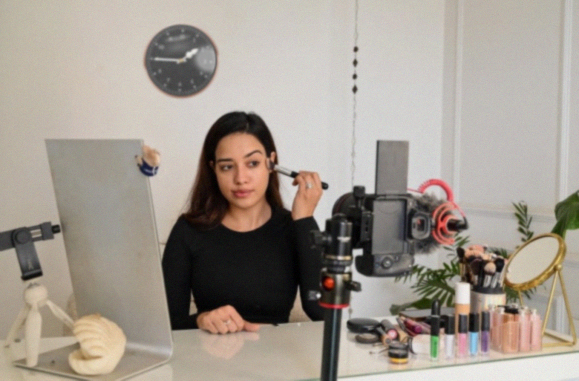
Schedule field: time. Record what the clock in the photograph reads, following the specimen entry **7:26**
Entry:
**1:45**
